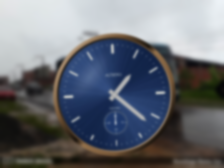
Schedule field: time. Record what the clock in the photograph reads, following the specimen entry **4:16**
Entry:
**1:22**
